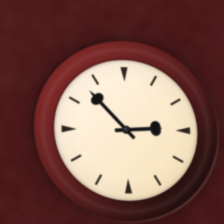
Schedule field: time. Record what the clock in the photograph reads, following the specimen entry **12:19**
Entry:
**2:53**
